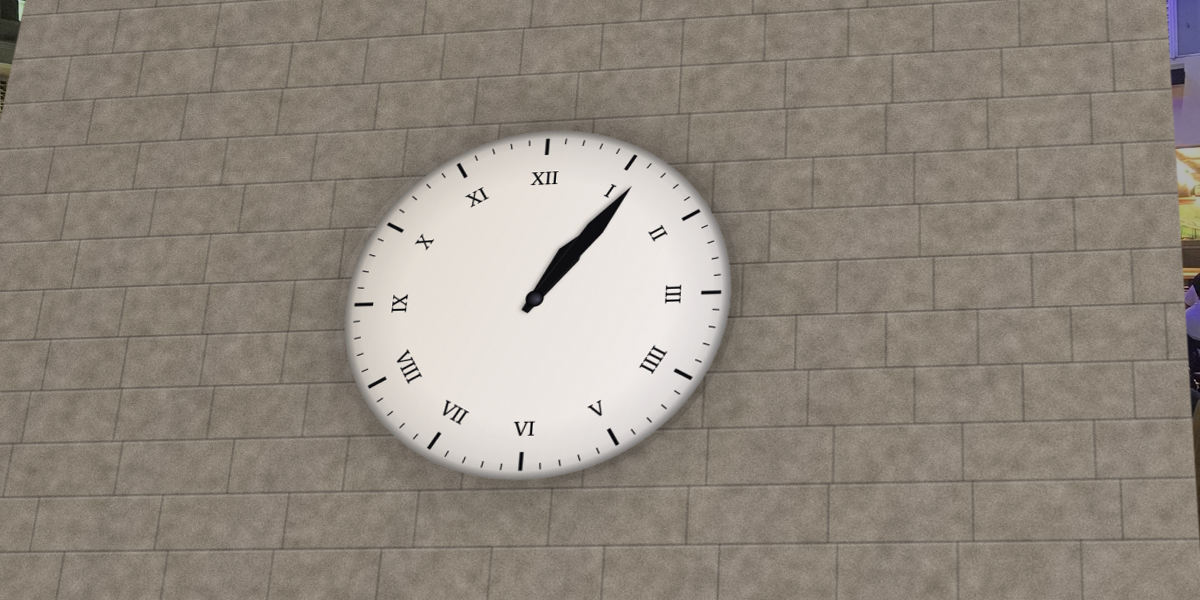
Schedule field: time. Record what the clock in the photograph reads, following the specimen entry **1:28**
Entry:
**1:06**
